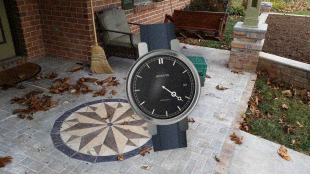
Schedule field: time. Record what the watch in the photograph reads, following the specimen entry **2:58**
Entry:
**4:22**
